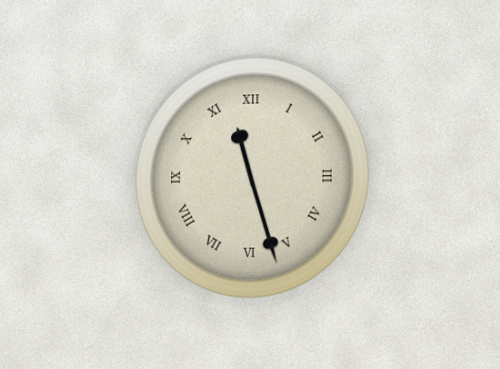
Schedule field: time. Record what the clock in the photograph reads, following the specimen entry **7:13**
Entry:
**11:27**
